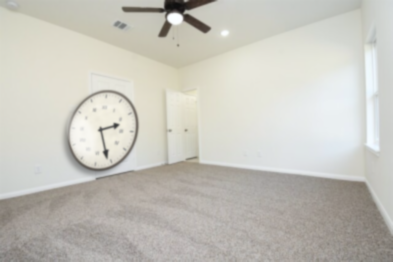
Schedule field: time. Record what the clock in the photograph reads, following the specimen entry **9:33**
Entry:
**2:26**
